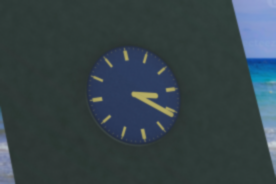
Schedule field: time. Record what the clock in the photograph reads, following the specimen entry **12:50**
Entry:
**3:21**
